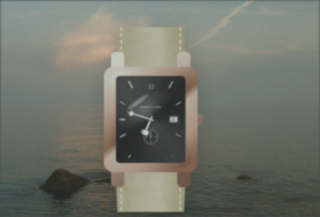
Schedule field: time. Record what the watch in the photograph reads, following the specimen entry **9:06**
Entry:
**6:48**
